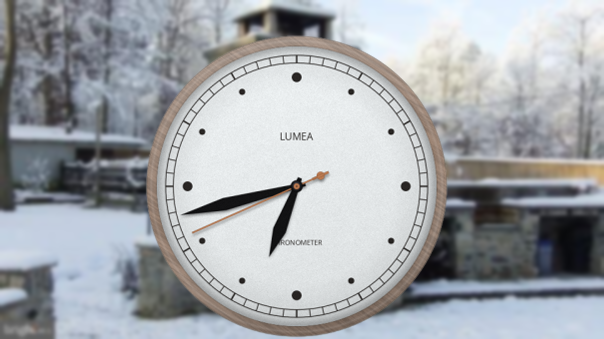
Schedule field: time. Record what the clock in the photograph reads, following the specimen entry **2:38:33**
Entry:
**6:42:41**
